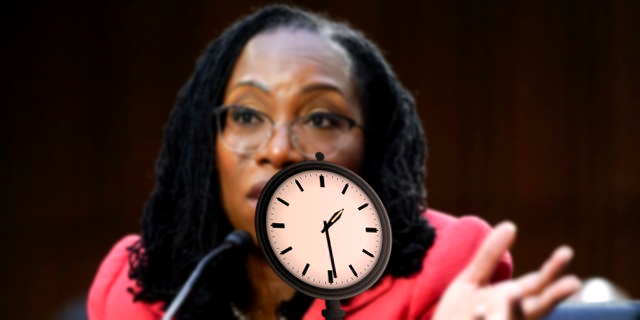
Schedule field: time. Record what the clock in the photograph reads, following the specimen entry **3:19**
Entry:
**1:29**
